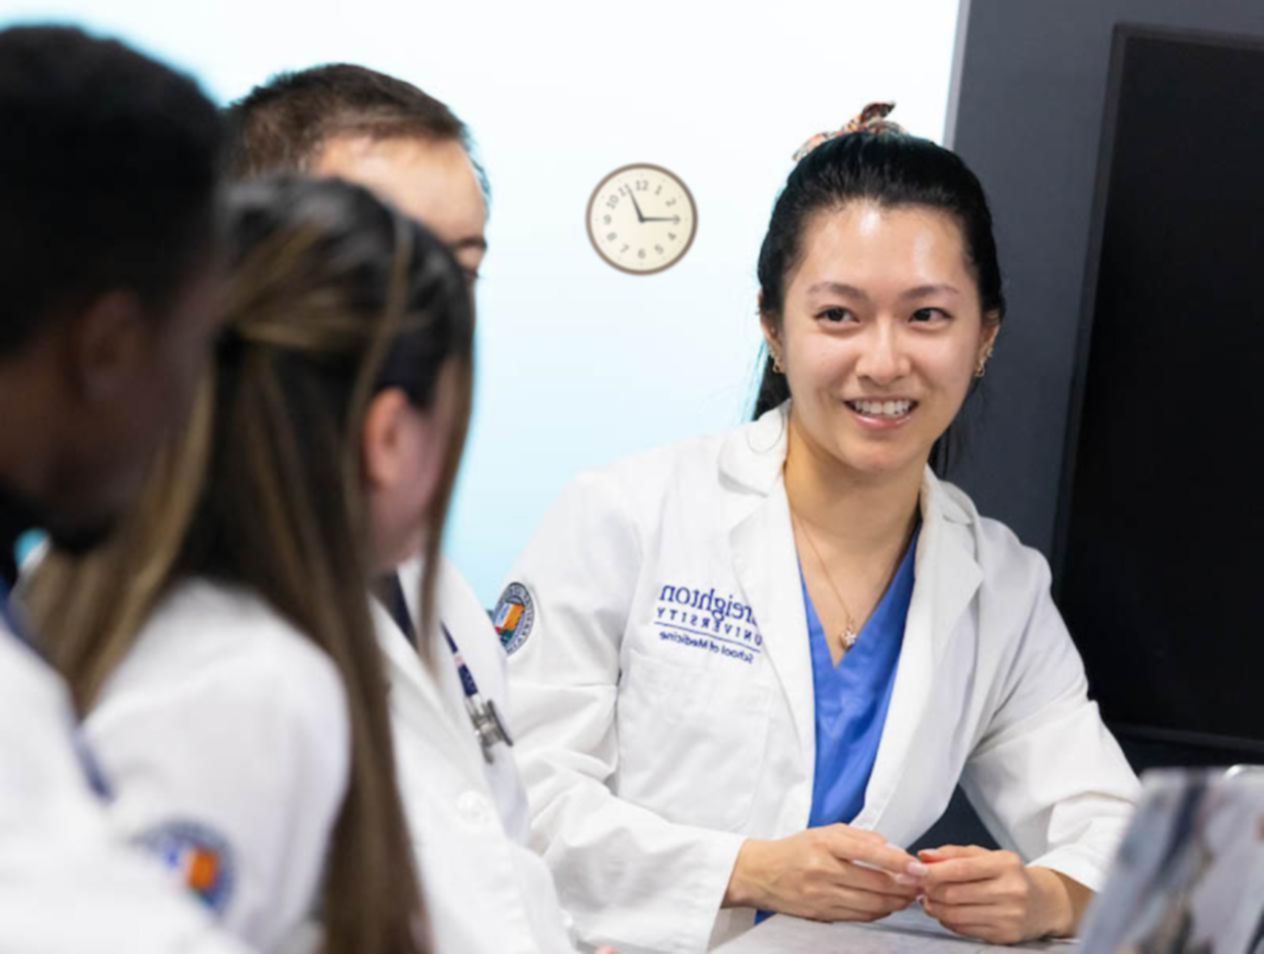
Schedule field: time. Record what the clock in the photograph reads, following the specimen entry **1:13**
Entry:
**11:15**
